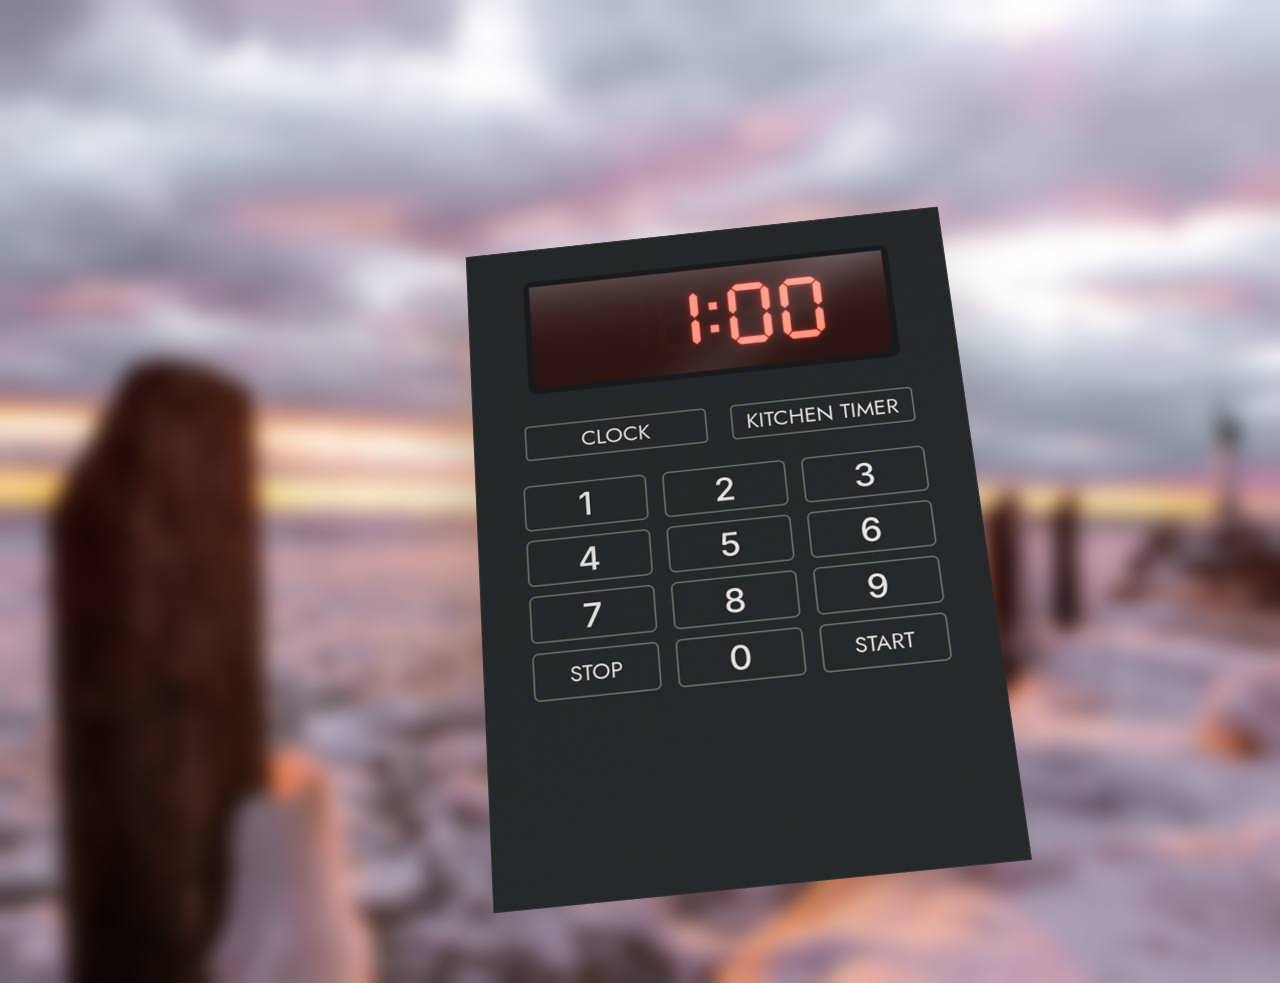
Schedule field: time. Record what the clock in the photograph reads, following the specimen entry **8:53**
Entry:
**1:00**
